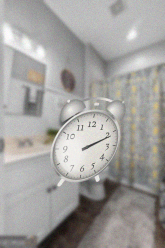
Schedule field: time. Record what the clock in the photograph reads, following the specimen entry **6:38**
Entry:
**2:11**
